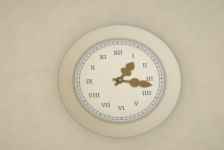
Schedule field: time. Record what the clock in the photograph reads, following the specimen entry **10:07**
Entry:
**1:17**
